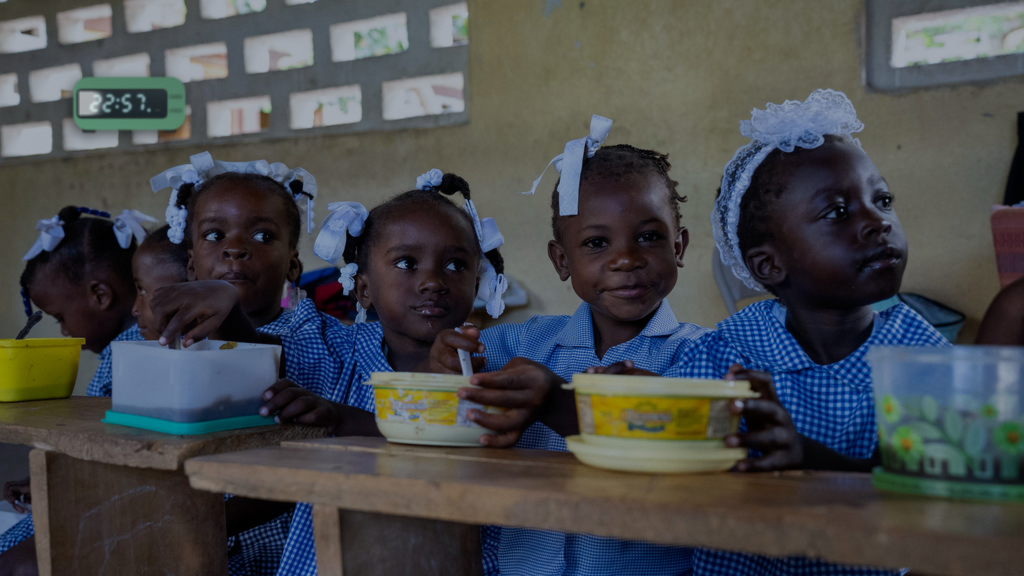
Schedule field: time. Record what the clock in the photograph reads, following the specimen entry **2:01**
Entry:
**22:57**
